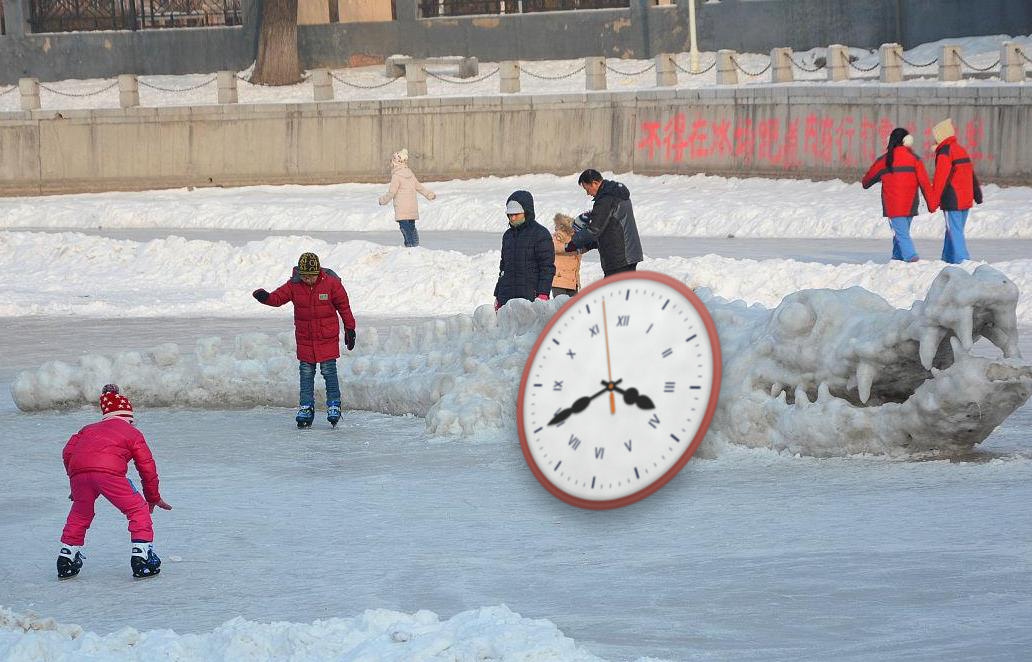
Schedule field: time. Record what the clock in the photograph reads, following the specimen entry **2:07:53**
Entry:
**3:39:57**
